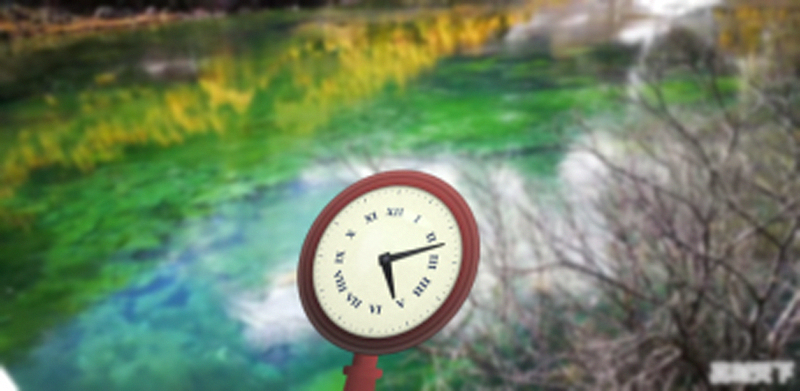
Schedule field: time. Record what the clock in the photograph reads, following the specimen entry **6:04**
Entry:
**5:12**
